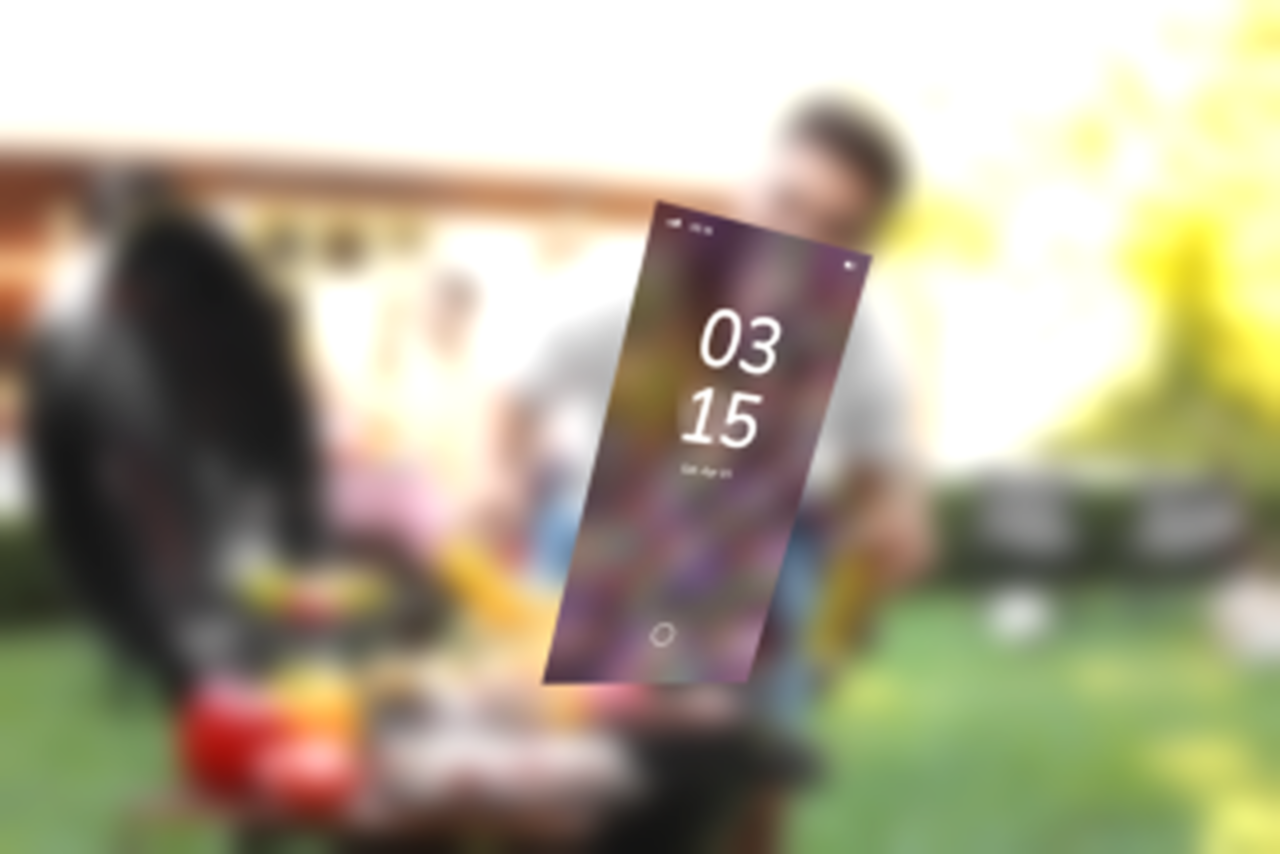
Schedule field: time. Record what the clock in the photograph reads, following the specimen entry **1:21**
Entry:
**3:15**
